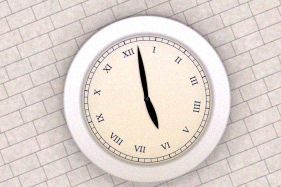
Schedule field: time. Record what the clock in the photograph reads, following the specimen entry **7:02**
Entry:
**6:02**
